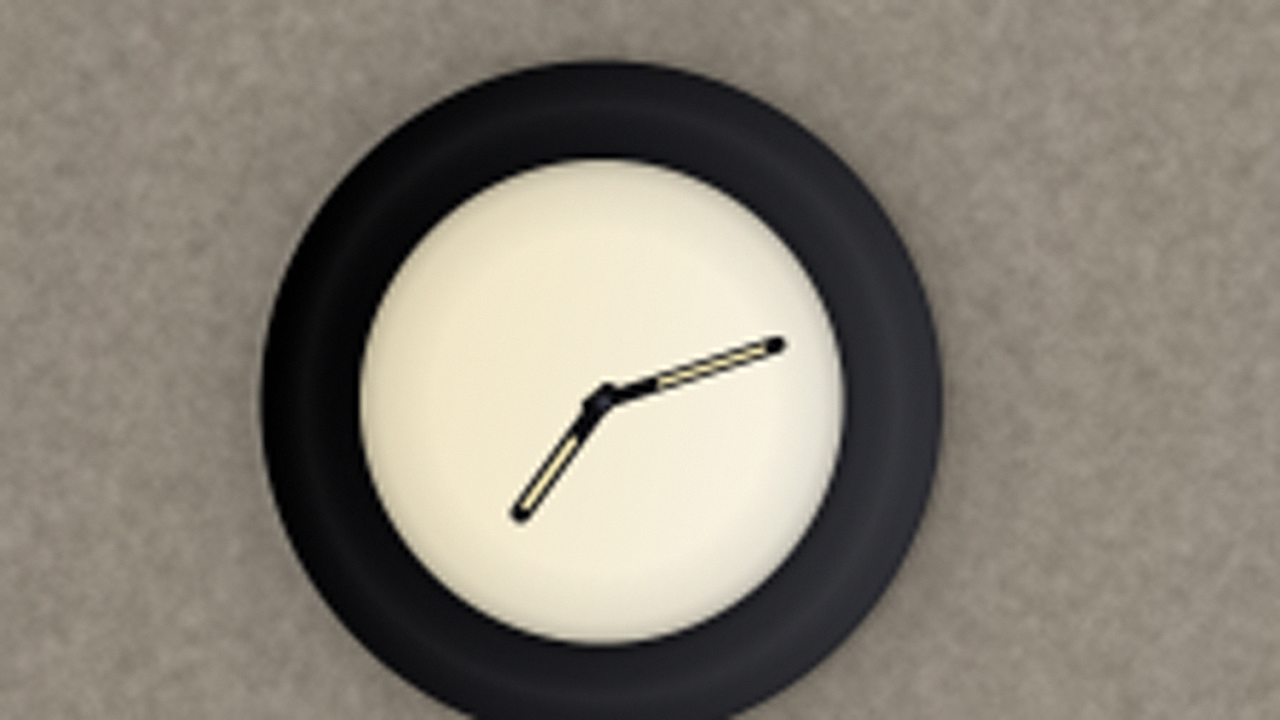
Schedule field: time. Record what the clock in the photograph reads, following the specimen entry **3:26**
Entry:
**7:12**
